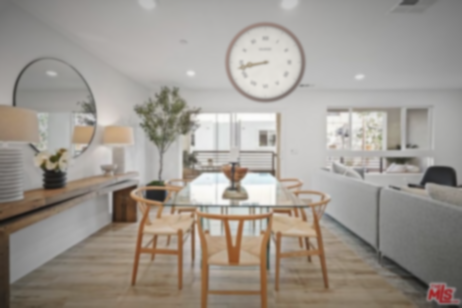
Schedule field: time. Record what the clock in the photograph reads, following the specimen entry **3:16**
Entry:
**8:43**
